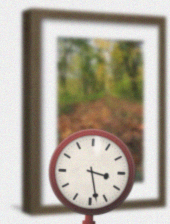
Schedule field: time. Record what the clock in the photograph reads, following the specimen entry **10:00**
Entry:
**3:28**
